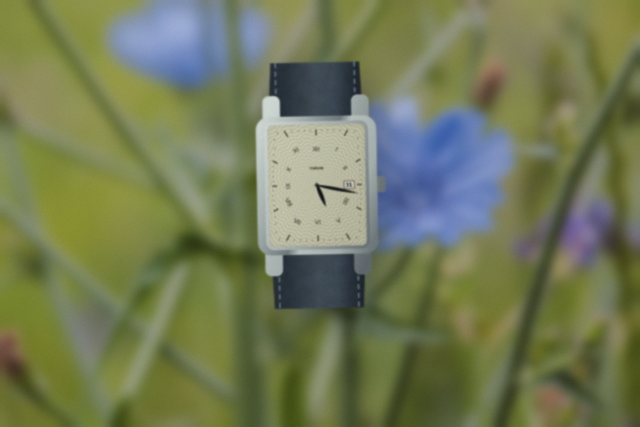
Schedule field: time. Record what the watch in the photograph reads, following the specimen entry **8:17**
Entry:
**5:17**
